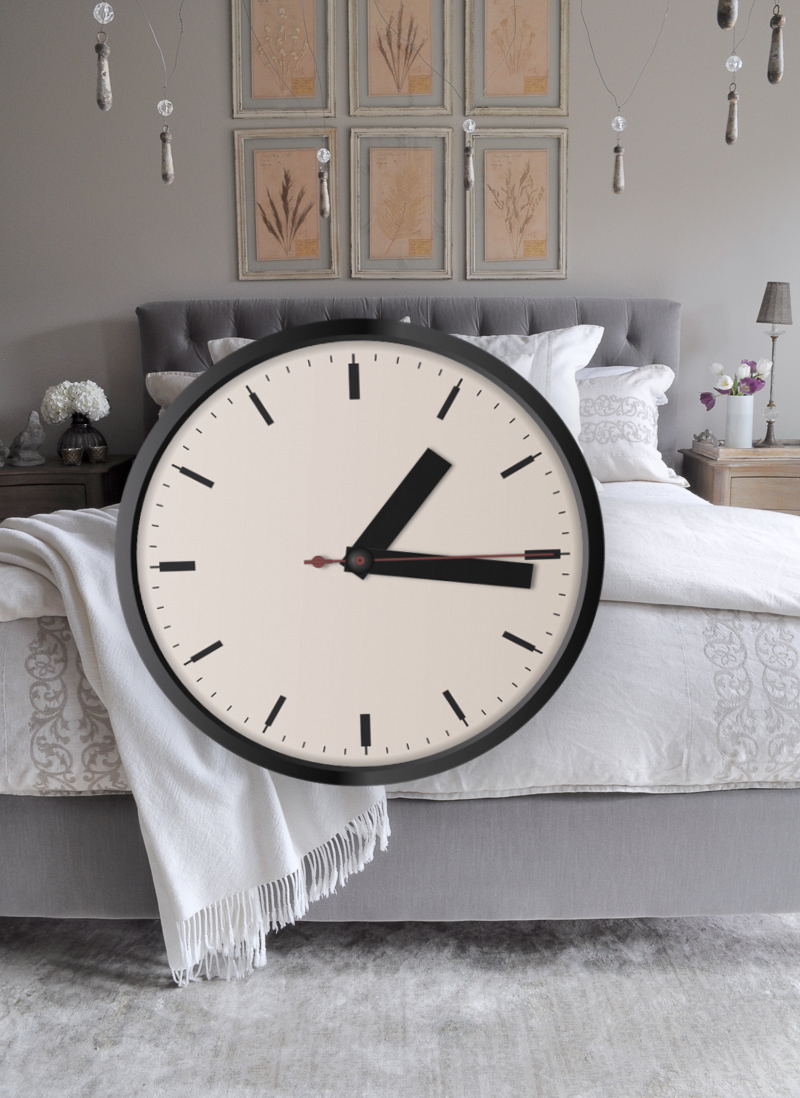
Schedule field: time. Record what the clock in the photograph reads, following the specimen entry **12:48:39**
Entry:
**1:16:15**
